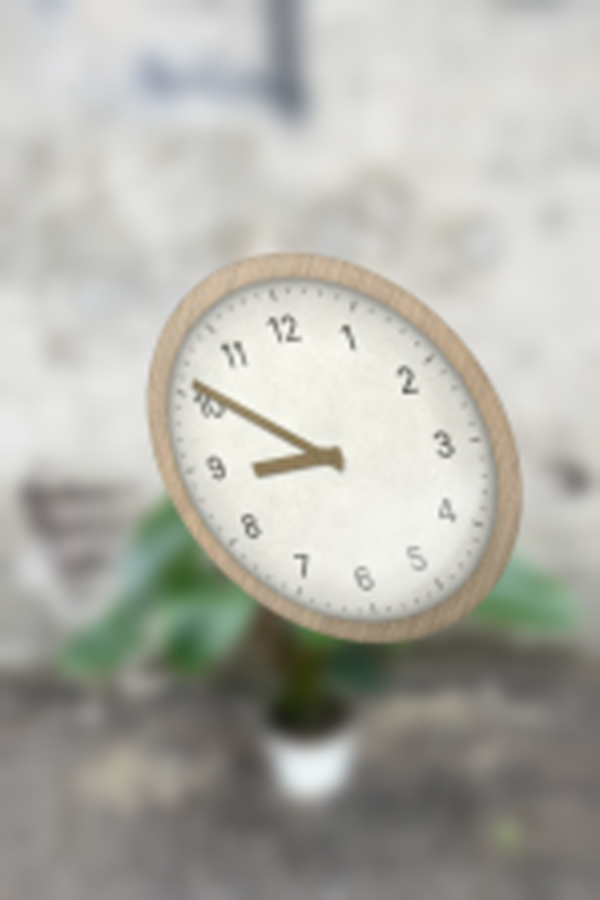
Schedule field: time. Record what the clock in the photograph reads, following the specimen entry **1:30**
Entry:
**8:51**
